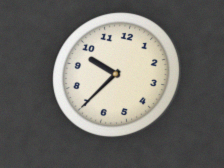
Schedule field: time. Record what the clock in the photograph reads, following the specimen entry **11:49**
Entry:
**9:35**
